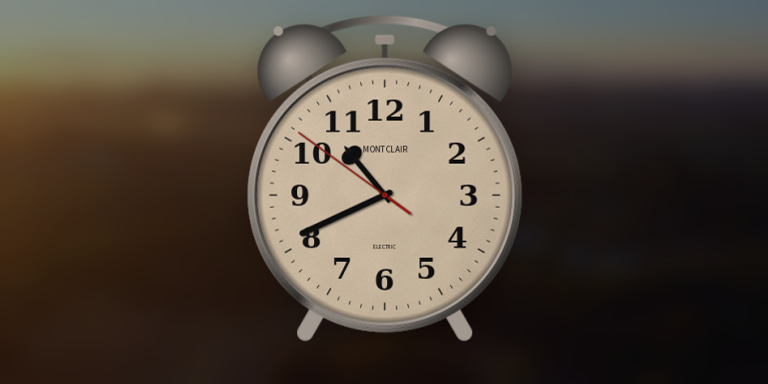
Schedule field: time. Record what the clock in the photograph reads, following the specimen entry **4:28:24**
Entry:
**10:40:51**
